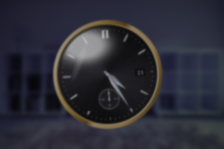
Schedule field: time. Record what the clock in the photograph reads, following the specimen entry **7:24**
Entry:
**4:25**
